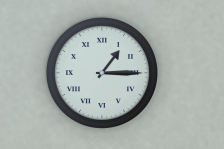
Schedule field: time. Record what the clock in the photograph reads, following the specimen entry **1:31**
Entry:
**1:15**
